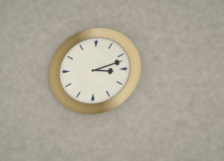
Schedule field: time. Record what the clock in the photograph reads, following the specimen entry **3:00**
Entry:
**3:12**
